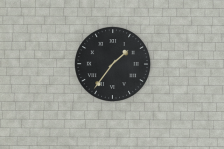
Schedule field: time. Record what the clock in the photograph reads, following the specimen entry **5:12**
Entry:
**1:36**
